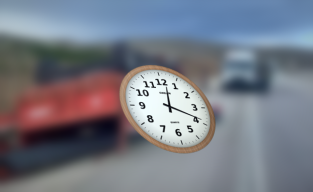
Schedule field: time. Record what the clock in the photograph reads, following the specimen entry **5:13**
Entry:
**12:19**
